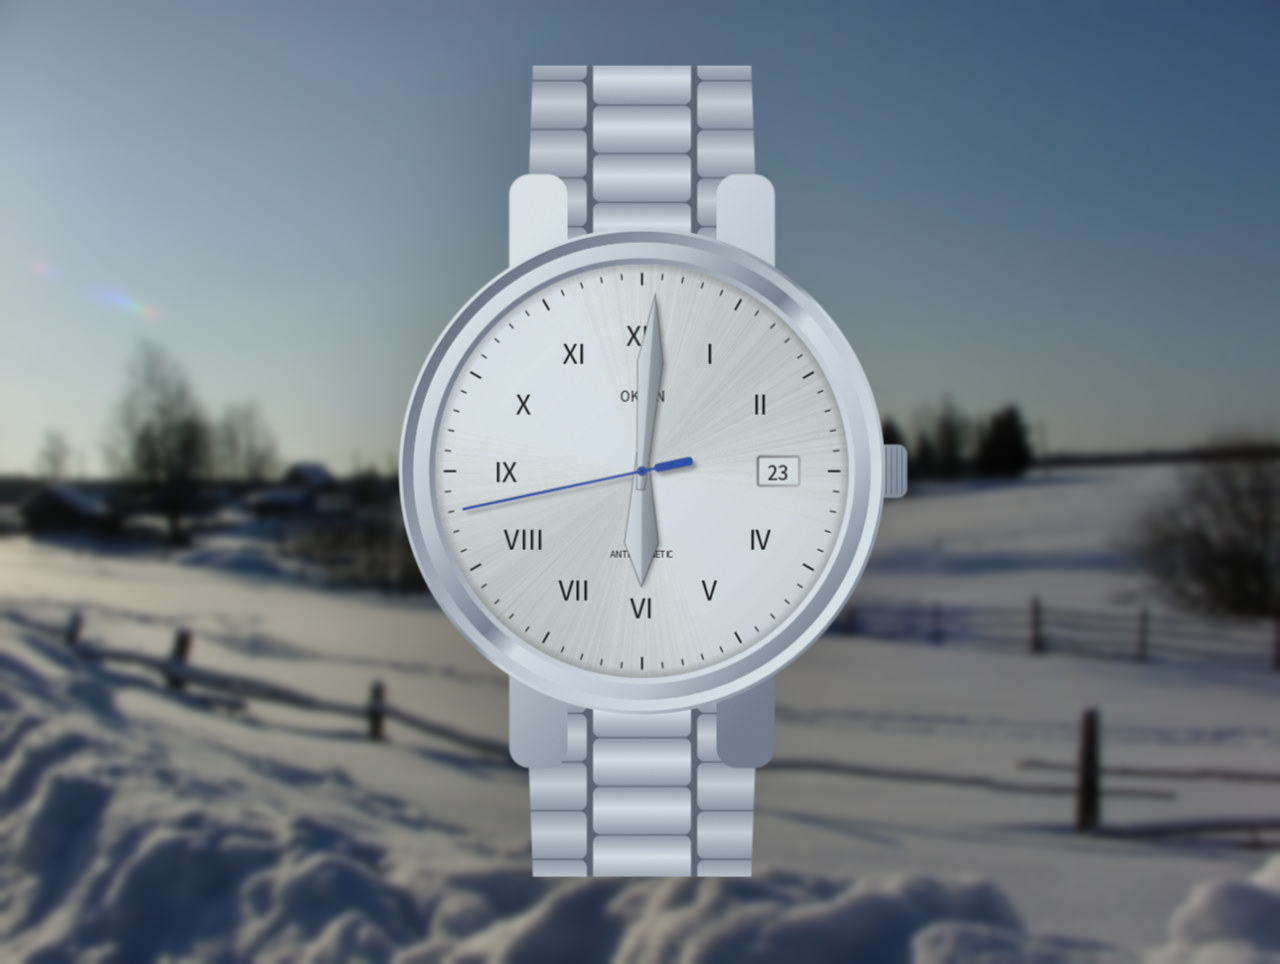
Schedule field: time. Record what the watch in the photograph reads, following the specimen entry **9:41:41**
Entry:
**6:00:43**
